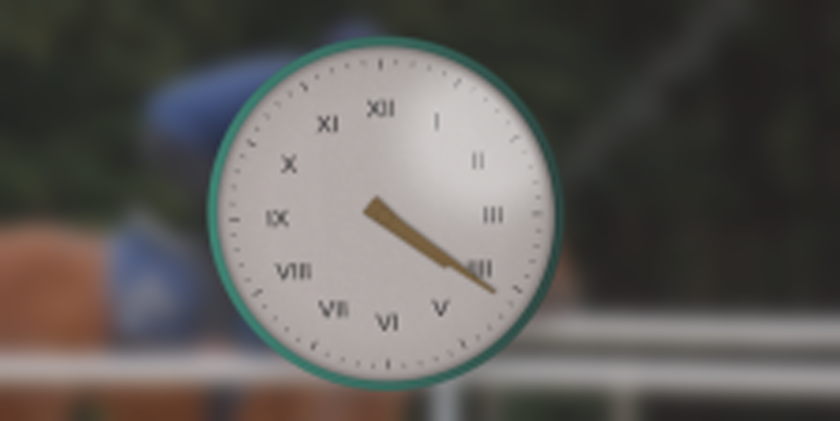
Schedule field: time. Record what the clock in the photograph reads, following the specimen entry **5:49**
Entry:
**4:21**
